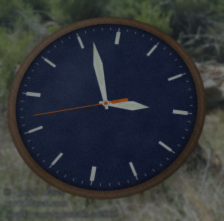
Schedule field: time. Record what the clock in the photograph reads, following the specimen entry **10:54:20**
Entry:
**2:56:42**
